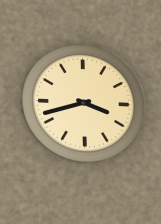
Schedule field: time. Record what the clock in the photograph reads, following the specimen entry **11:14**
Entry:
**3:42**
